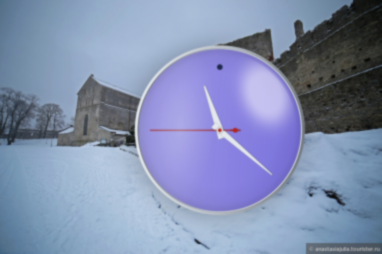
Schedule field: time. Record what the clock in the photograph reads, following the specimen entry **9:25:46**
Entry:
**11:21:45**
